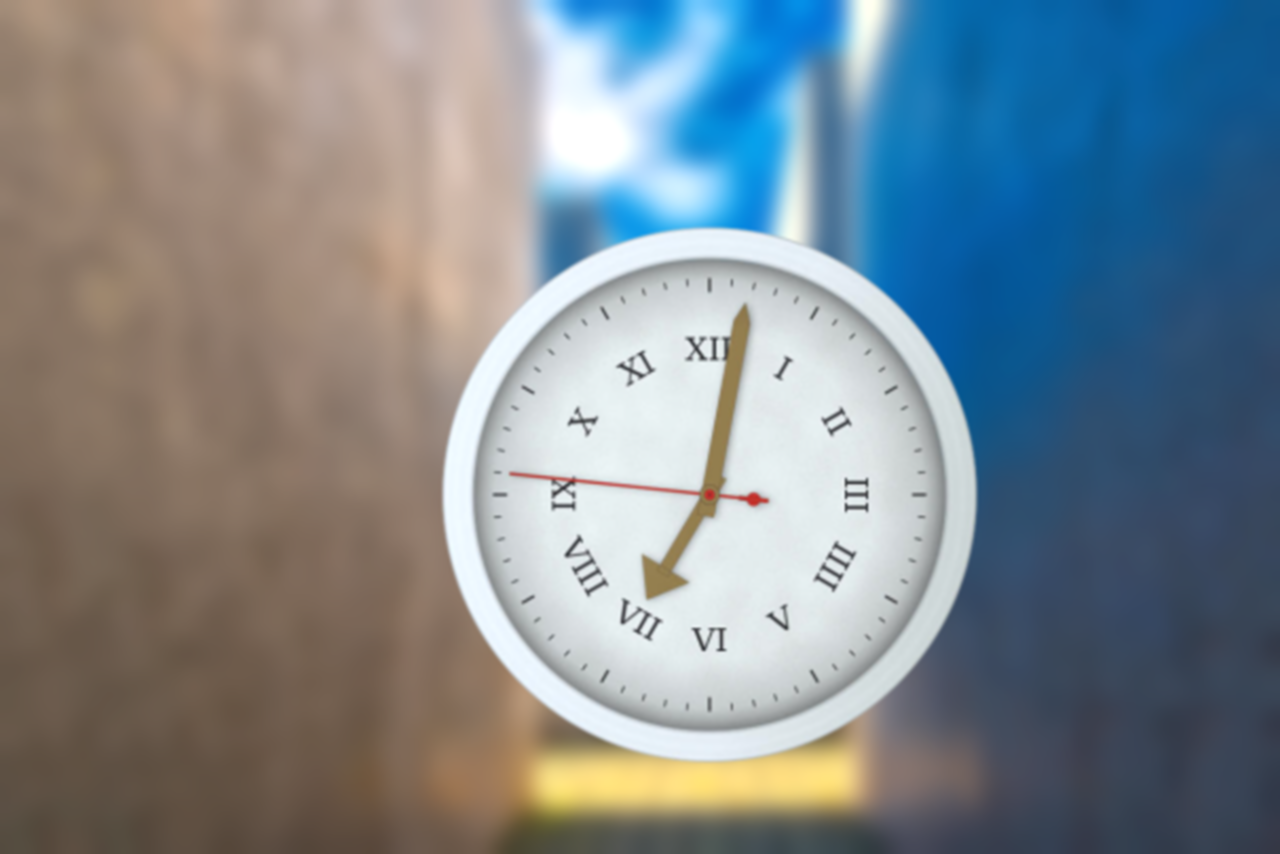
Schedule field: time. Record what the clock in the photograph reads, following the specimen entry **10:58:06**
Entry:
**7:01:46**
